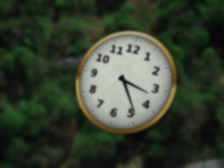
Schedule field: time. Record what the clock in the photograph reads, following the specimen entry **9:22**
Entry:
**3:24**
